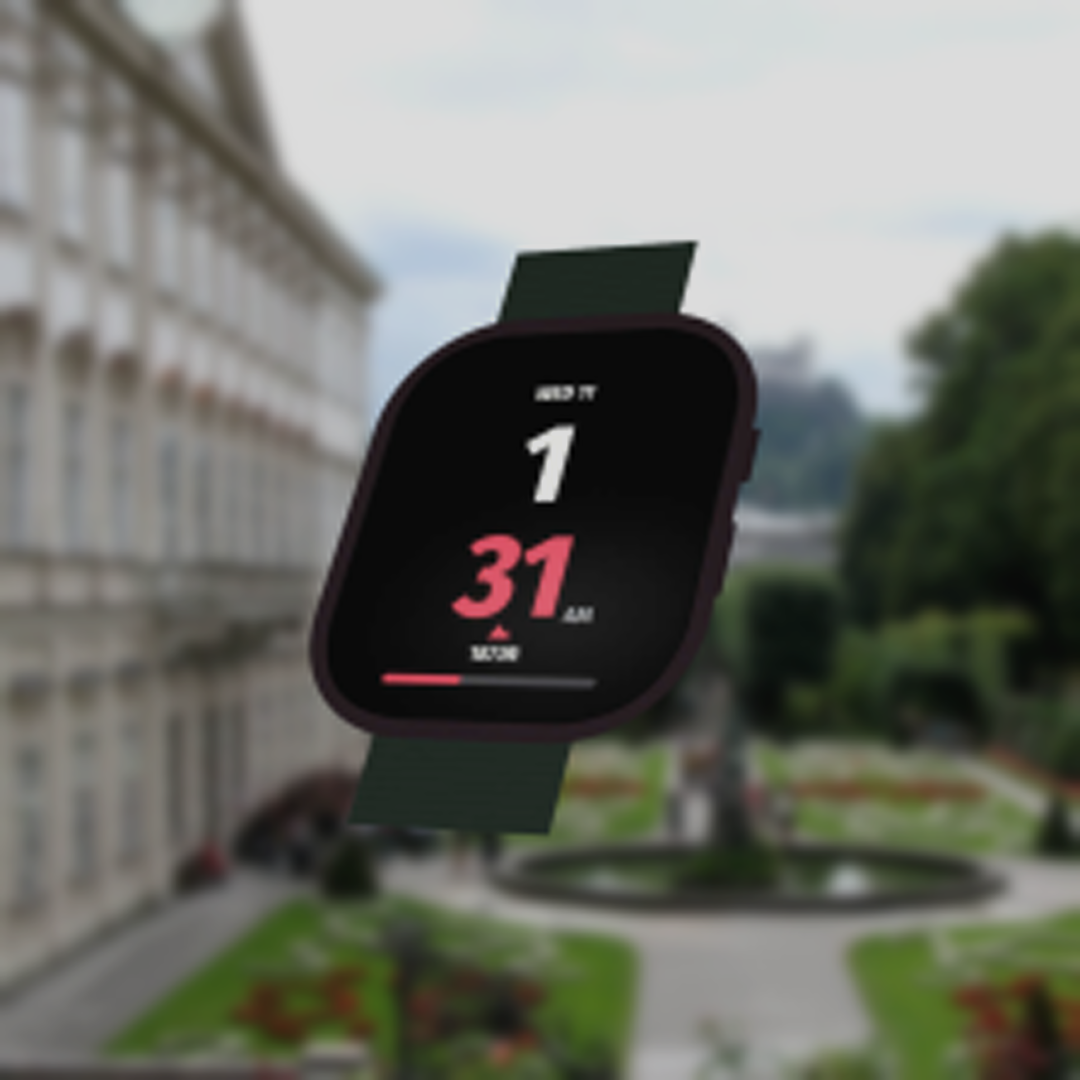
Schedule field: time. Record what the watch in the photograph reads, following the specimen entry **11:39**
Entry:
**1:31**
